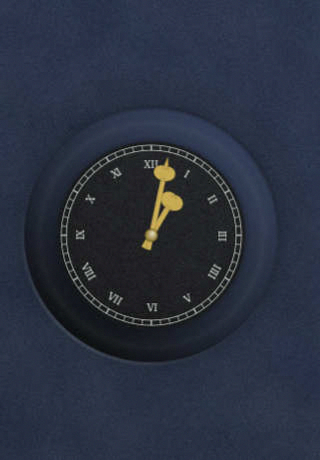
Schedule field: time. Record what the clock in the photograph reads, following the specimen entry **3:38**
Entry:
**1:02**
